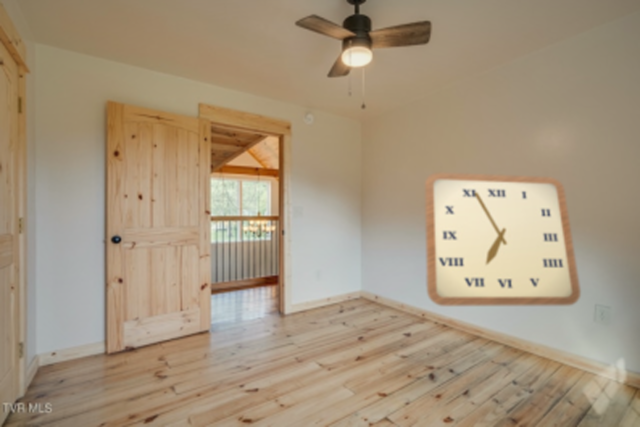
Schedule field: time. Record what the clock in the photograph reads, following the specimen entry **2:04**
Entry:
**6:56**
